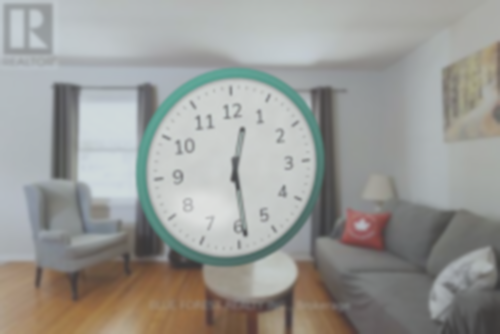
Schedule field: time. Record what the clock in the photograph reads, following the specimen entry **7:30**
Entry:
**12:29**
